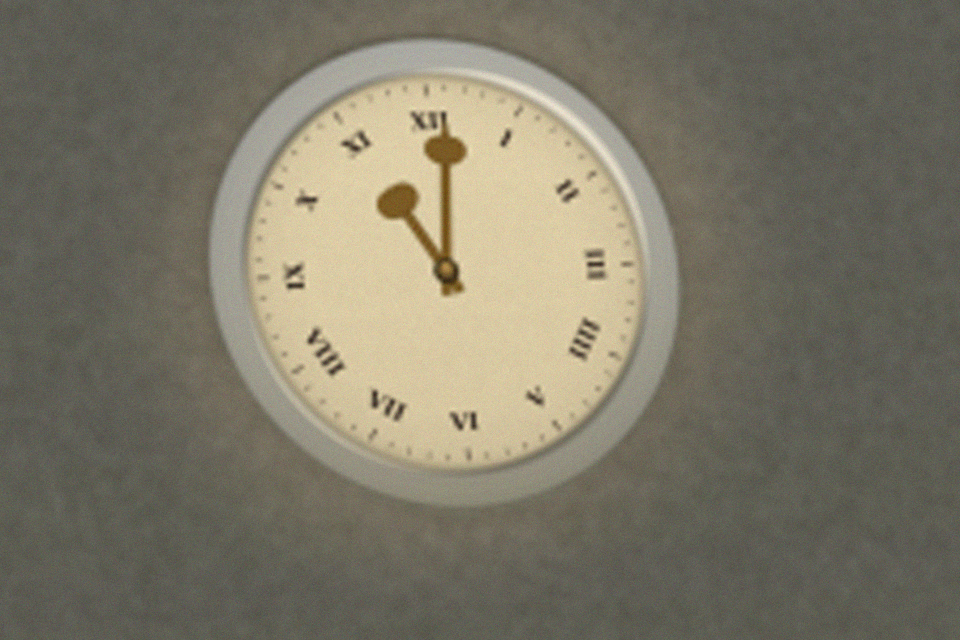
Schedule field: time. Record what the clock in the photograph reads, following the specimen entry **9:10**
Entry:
**11:01**
